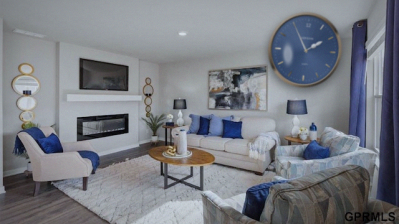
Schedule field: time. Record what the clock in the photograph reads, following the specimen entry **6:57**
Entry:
**1:55**
